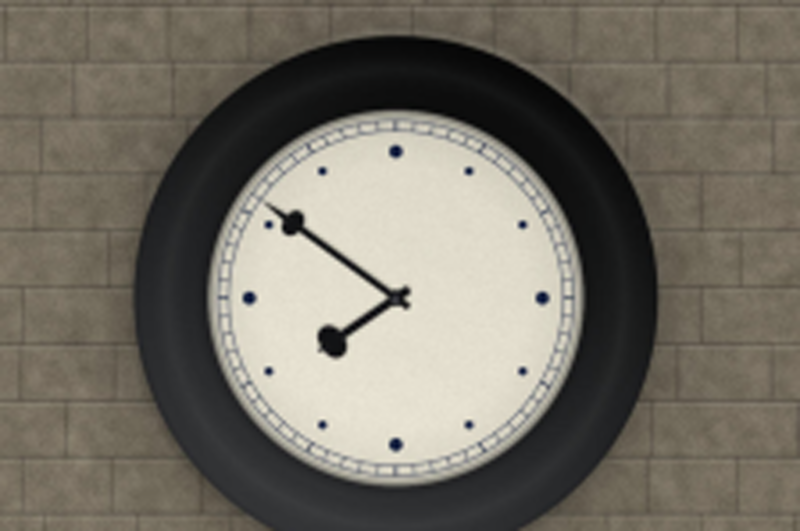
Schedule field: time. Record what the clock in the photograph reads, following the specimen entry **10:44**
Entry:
**7:51**
